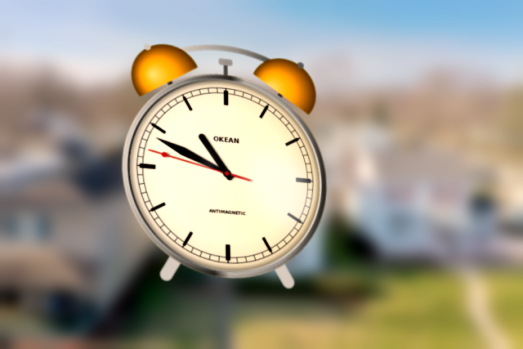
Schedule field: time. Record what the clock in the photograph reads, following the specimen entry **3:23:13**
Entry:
**10:48:47**
